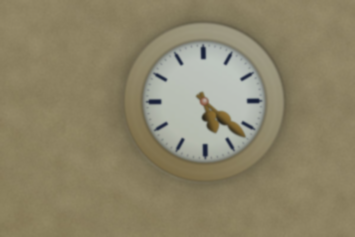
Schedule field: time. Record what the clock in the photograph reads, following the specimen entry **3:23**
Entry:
**5:22**
